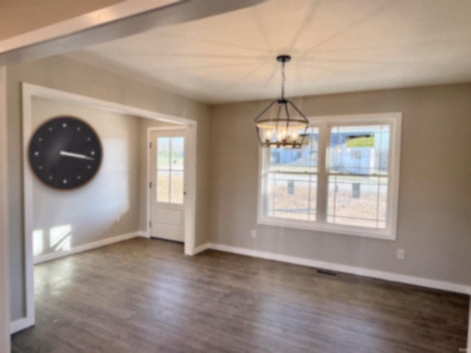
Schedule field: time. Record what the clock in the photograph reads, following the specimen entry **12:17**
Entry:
**3:17**
